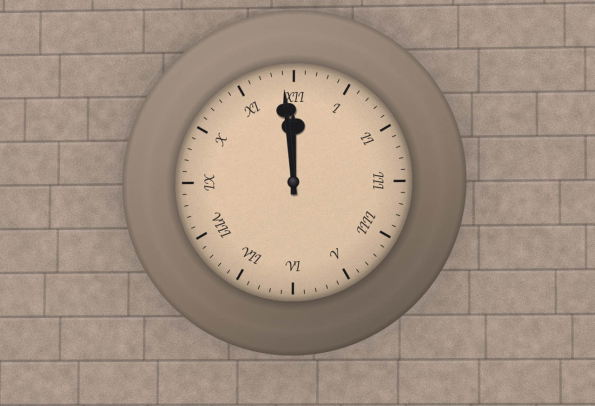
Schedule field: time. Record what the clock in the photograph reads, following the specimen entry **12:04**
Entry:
**11:59**
